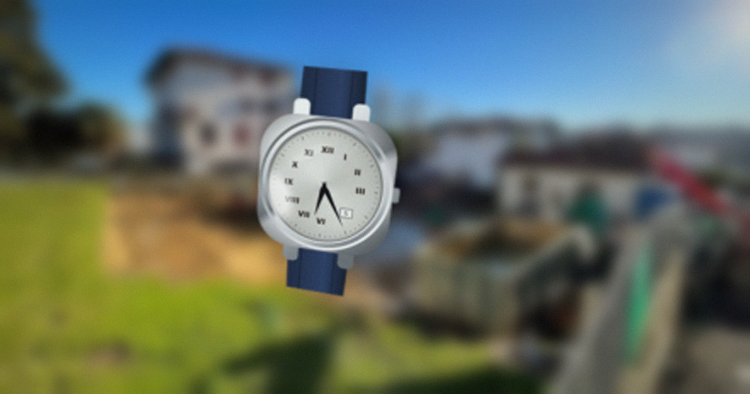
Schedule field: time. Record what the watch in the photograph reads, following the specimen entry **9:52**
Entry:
**6:25**
